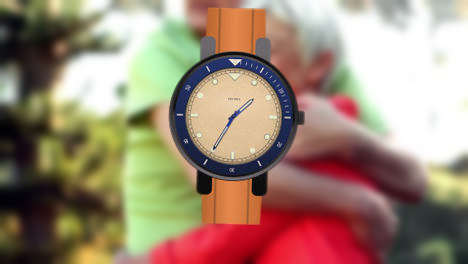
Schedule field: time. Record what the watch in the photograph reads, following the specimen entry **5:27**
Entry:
**1:35**
